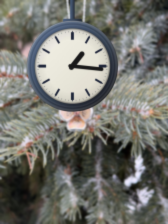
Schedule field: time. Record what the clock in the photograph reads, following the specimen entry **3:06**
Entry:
**1:16**
